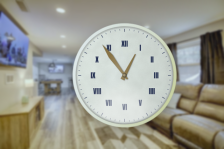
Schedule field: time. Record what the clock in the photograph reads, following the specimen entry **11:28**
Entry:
**12:54**
